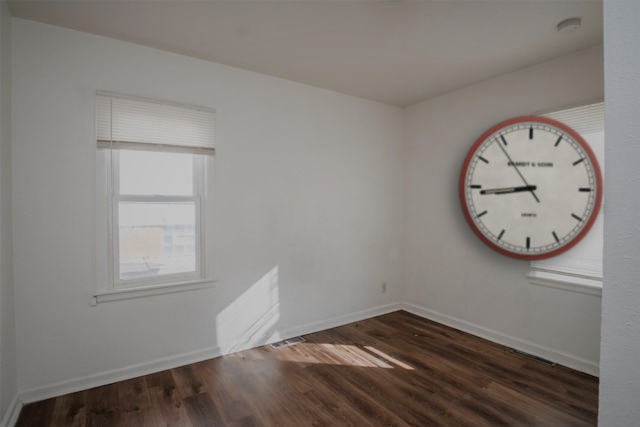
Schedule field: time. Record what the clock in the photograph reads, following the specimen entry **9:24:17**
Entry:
**8:43:54**
